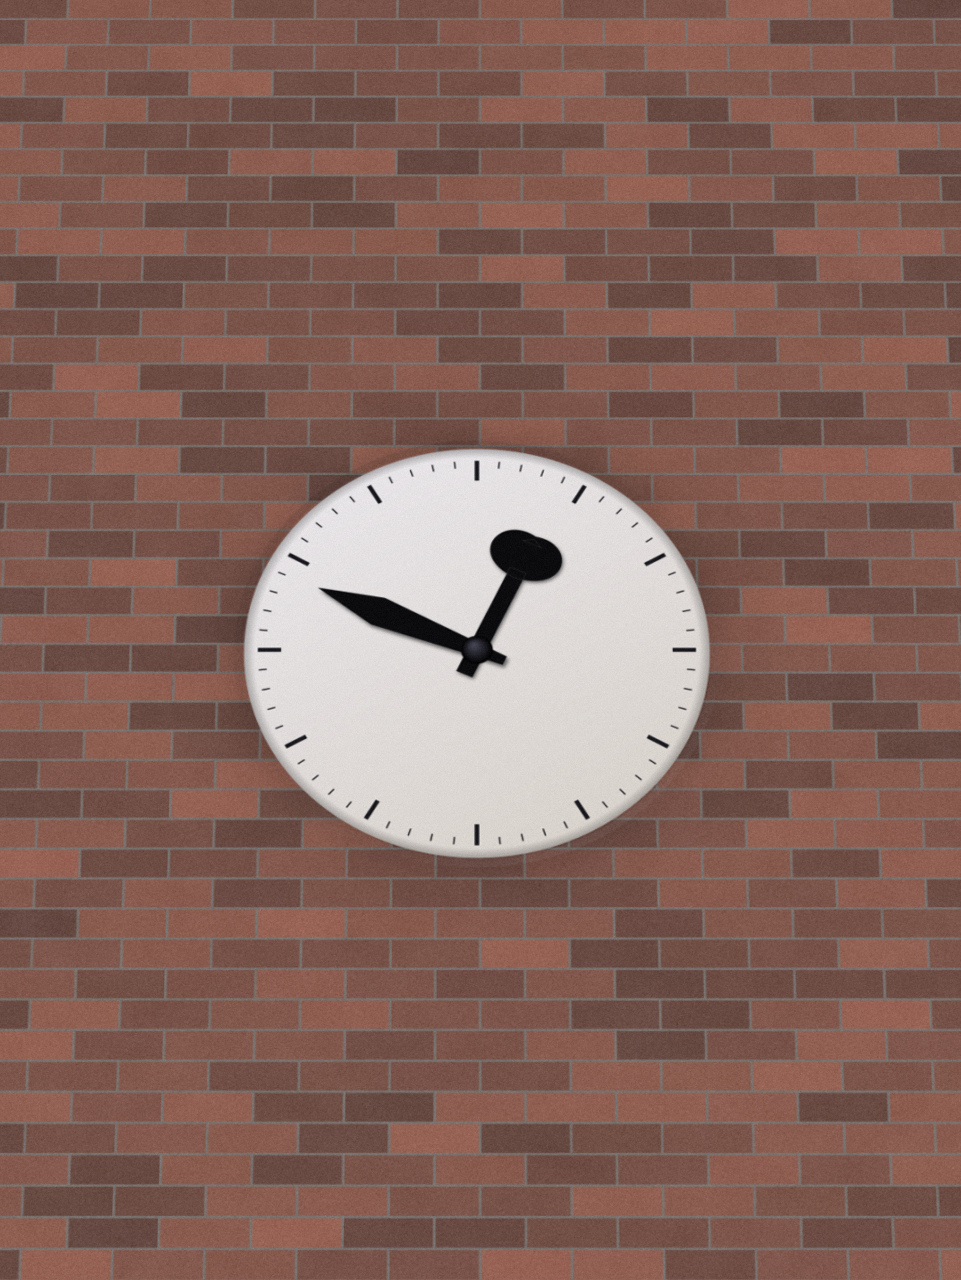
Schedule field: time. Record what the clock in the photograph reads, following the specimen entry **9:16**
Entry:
**12:49**
